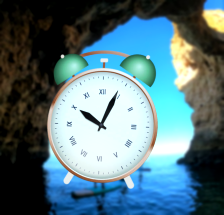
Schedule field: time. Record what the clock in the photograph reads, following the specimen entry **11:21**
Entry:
**10:04**
